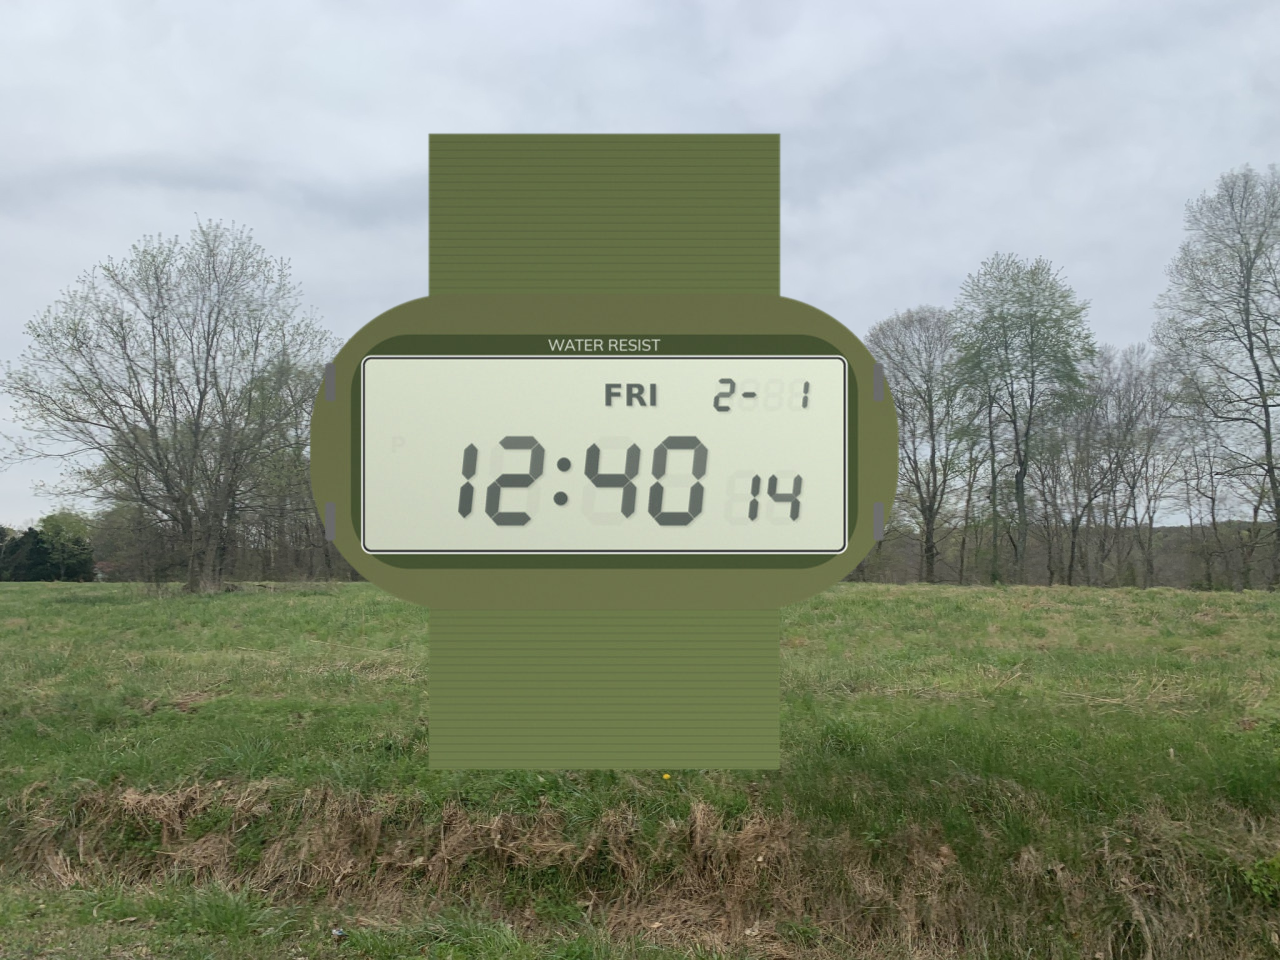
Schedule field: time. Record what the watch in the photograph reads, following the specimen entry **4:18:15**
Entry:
**12:40:14**
